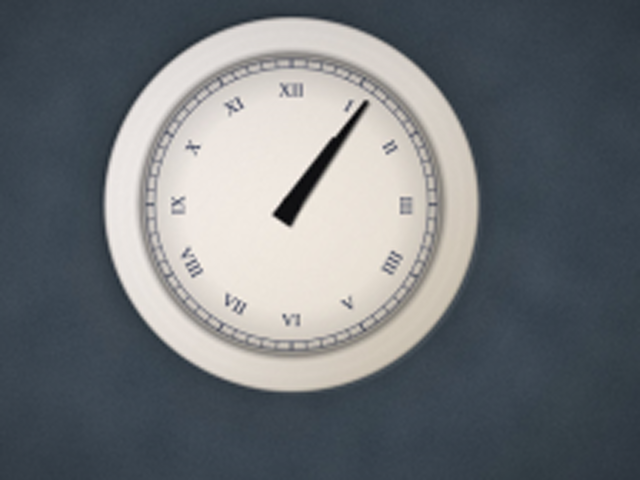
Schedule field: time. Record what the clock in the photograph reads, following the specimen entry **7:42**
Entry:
**1:06**
